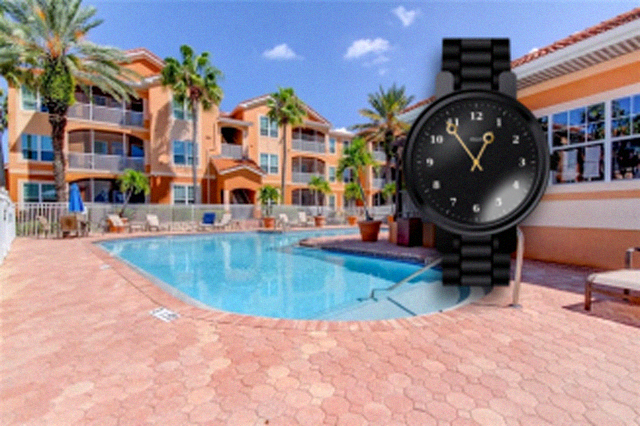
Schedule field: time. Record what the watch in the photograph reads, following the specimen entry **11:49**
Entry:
**12:54**
